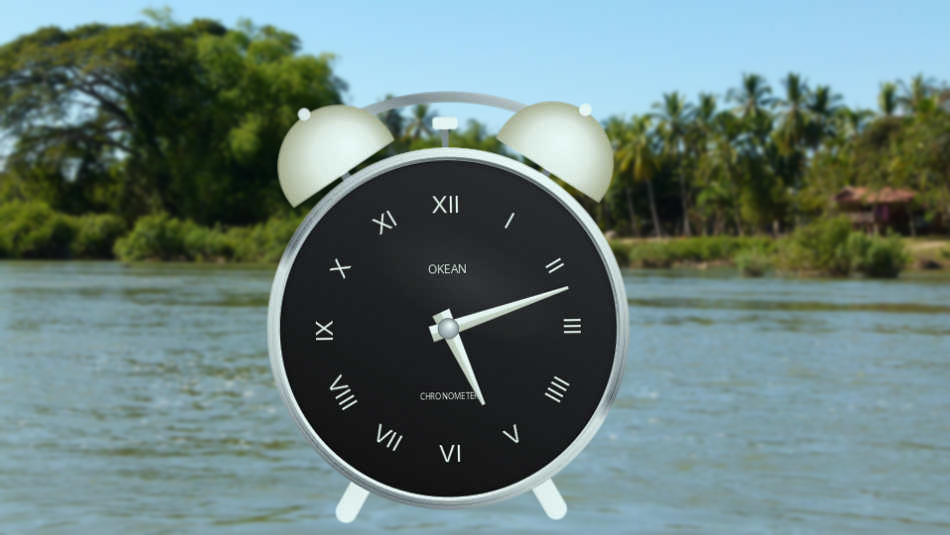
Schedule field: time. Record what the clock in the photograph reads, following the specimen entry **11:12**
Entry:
**5:12**
